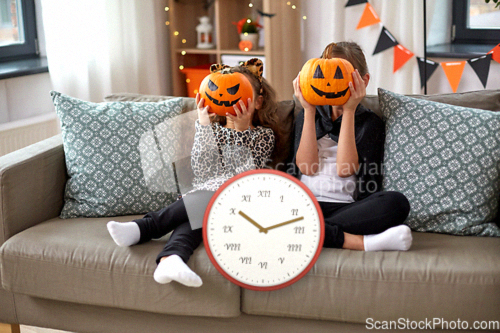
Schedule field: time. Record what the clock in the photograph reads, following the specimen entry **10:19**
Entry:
**10:12**
